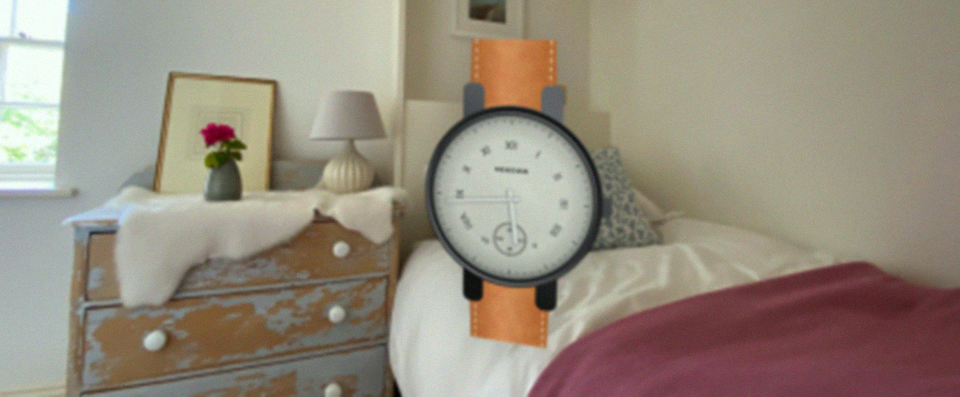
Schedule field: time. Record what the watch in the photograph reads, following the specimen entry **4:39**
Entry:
**5:44**
